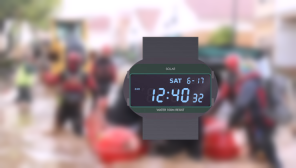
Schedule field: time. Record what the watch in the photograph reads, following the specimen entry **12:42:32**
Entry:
**12:40:32**
